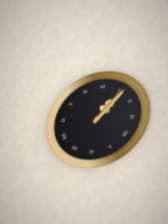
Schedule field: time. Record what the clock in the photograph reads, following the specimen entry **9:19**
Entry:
**1:06**
